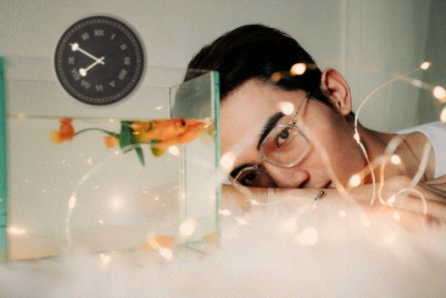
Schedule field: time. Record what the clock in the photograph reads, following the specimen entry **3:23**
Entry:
**7:50**
